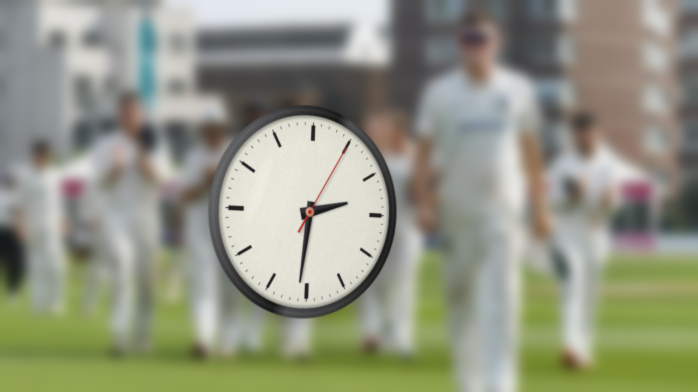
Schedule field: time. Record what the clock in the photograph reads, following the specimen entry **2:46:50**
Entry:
**2:31:05**
